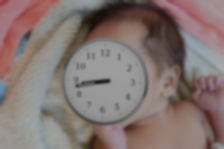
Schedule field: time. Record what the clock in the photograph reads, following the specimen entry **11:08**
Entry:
**8:43**
